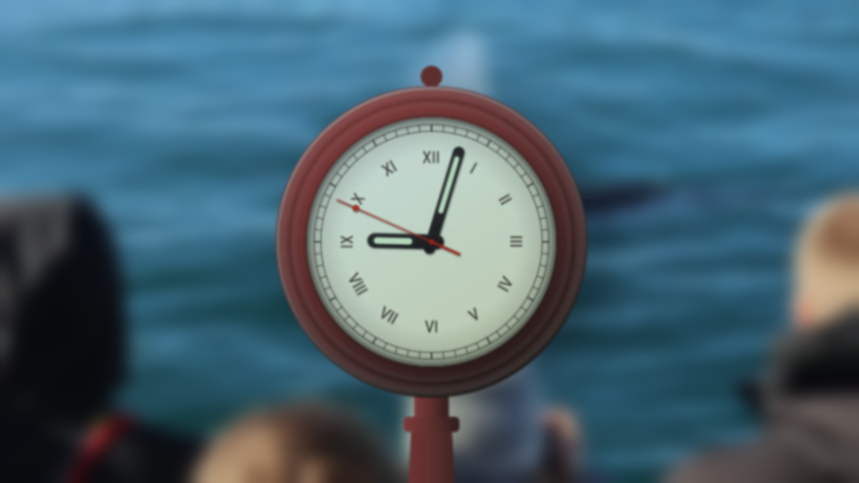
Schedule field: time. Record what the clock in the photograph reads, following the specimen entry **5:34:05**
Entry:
**9:02:49**
